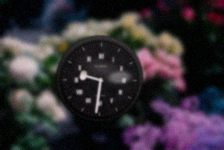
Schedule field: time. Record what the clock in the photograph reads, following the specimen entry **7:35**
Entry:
**9:31**
